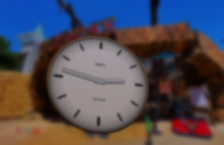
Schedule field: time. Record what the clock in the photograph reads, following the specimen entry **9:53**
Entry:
**2:47**
